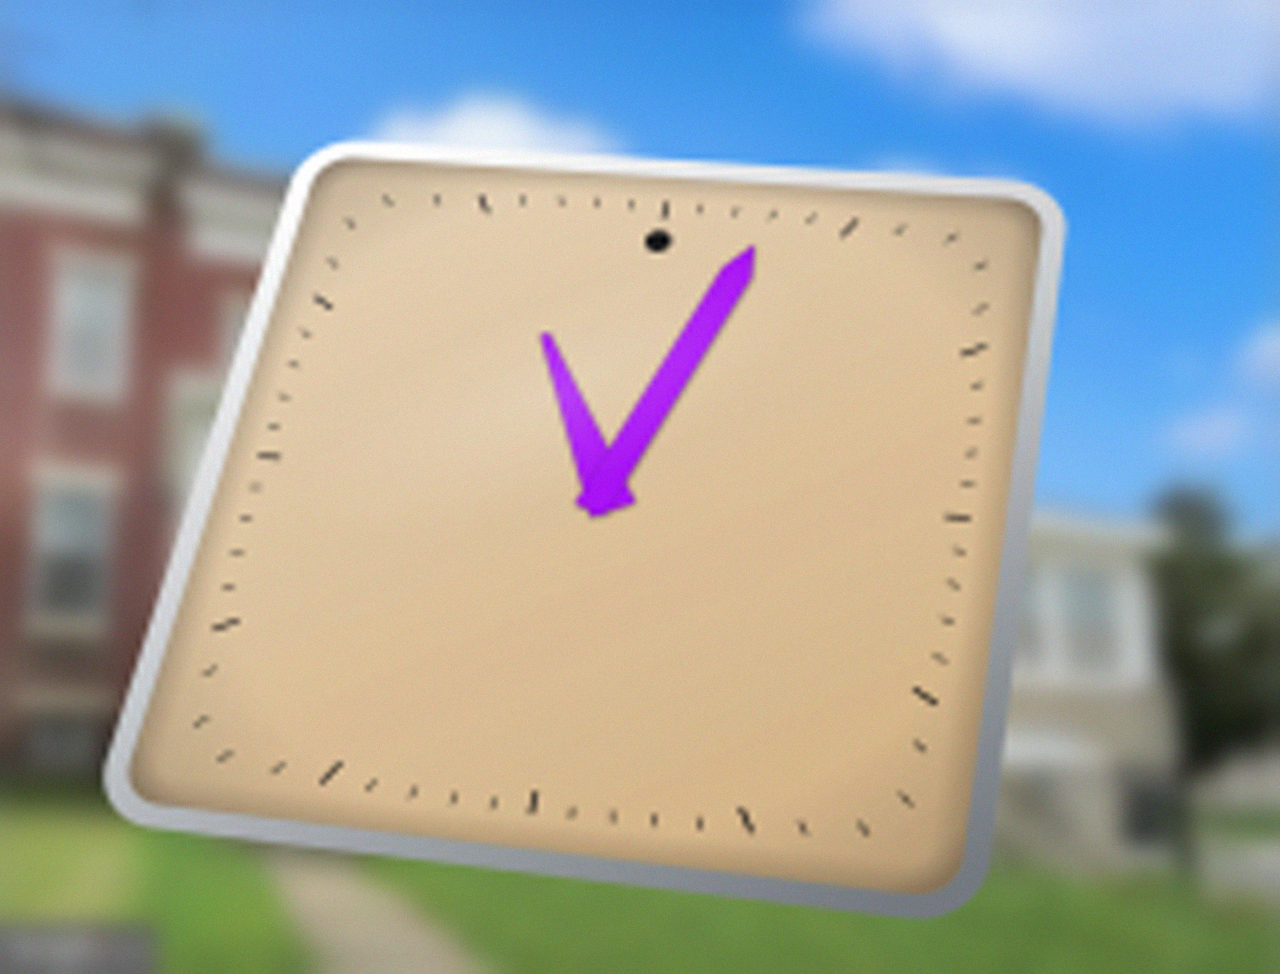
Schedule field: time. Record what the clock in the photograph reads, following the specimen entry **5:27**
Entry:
**11:03**
